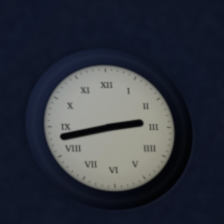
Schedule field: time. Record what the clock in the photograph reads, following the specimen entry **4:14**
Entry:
**2:43**
